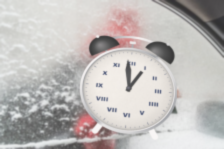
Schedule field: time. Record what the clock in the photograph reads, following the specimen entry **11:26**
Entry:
**12:59**
